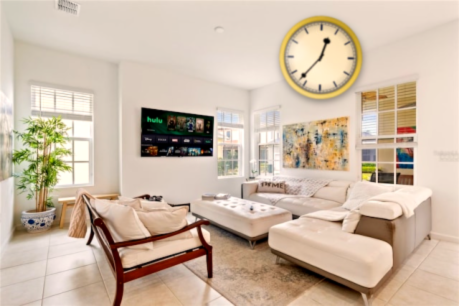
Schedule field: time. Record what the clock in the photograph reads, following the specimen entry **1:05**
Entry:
**12:37**
